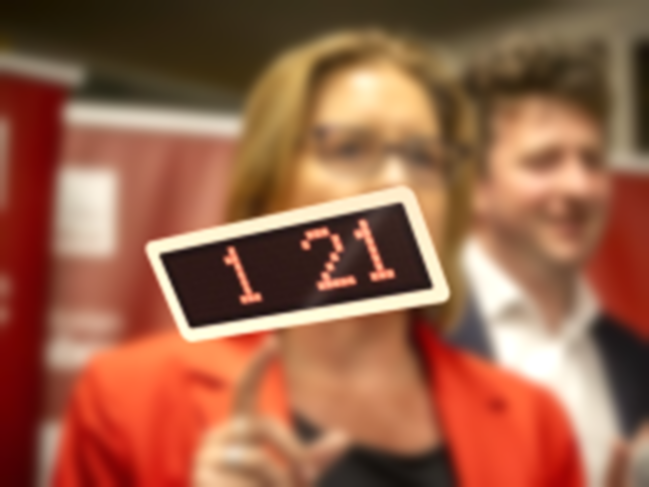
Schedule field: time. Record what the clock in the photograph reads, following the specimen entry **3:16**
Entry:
**1:21**
